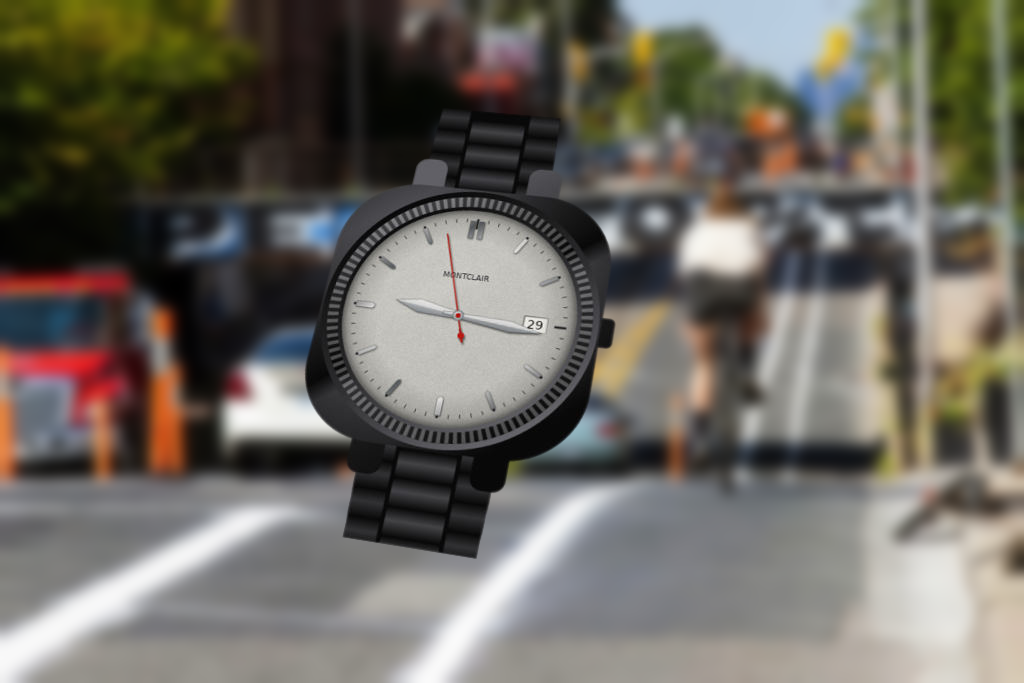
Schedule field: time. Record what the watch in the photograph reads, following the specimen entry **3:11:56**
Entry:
**9:15:57**
